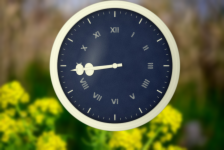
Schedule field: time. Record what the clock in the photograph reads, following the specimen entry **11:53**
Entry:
**8:44**
